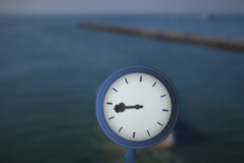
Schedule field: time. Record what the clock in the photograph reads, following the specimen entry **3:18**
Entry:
**8:43**
